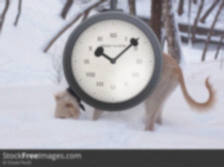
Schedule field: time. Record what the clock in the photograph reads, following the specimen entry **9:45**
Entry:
**10:08**
